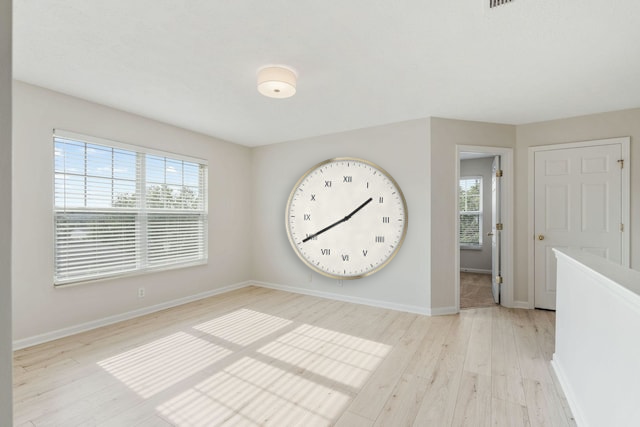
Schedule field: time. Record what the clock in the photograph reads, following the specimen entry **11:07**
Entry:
**1:40**
